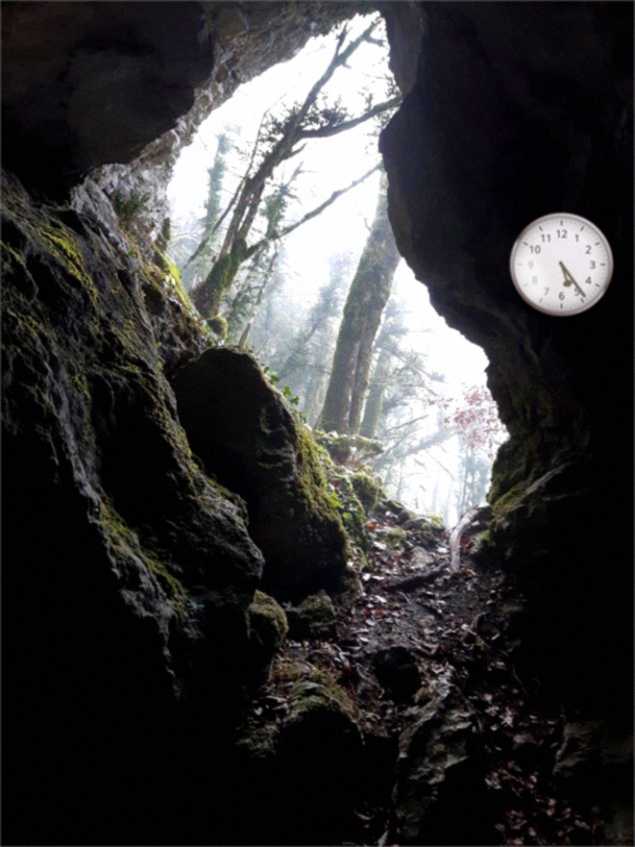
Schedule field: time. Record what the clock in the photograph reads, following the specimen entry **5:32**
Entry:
**5:24**
